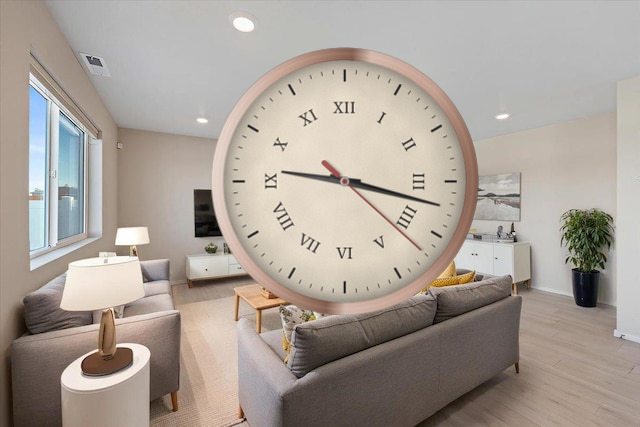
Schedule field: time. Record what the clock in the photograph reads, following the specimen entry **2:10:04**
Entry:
**9:17:22**
